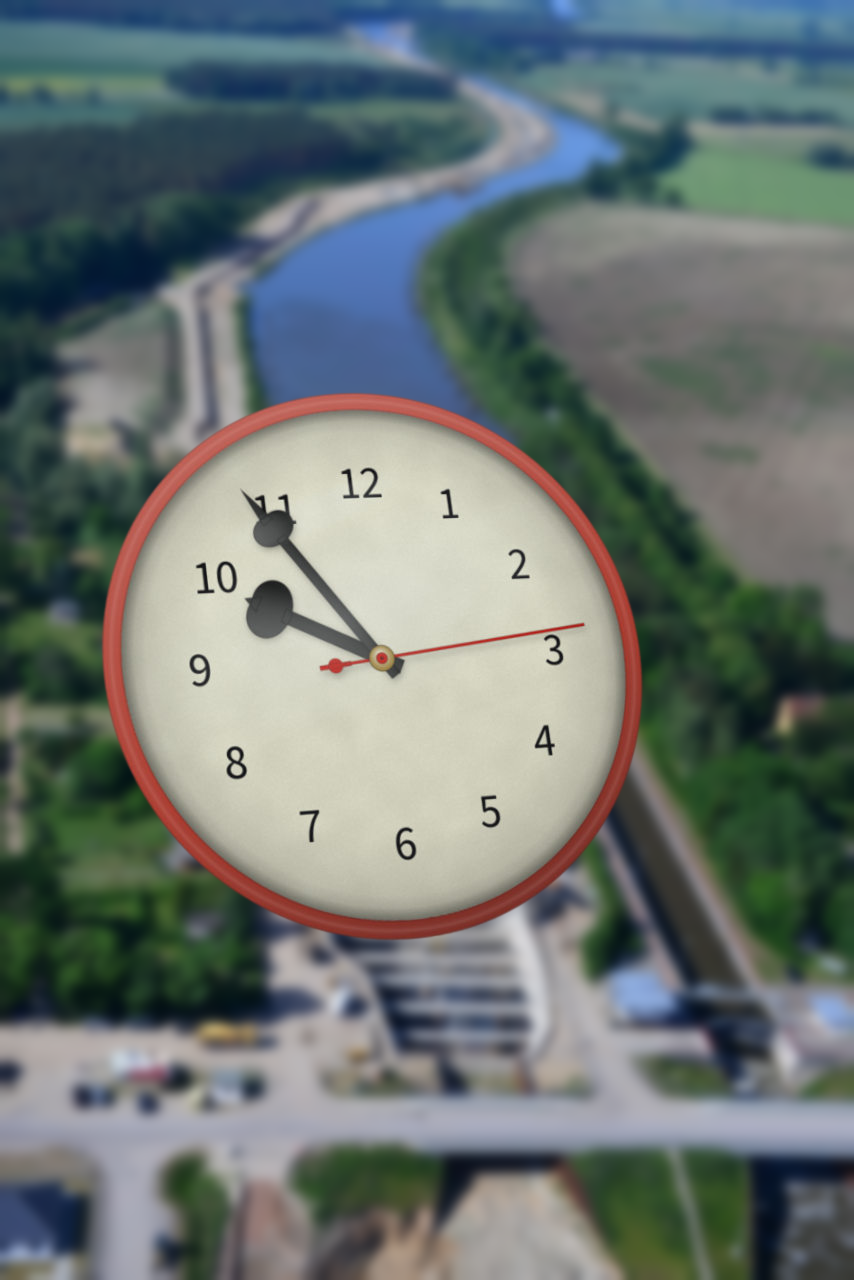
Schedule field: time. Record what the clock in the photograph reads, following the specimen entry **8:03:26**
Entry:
**9:54:14**
